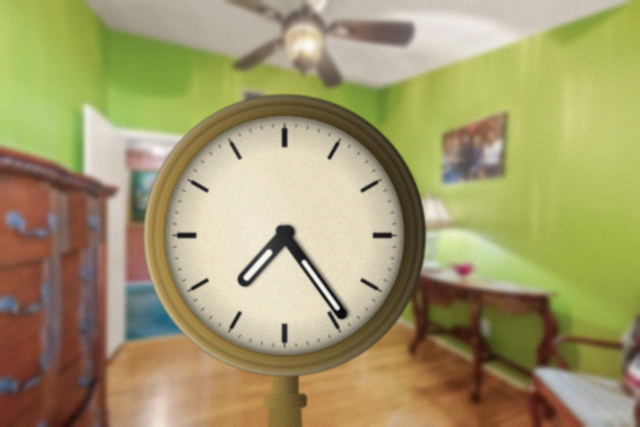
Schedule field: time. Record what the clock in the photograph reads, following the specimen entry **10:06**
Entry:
**7:24**
